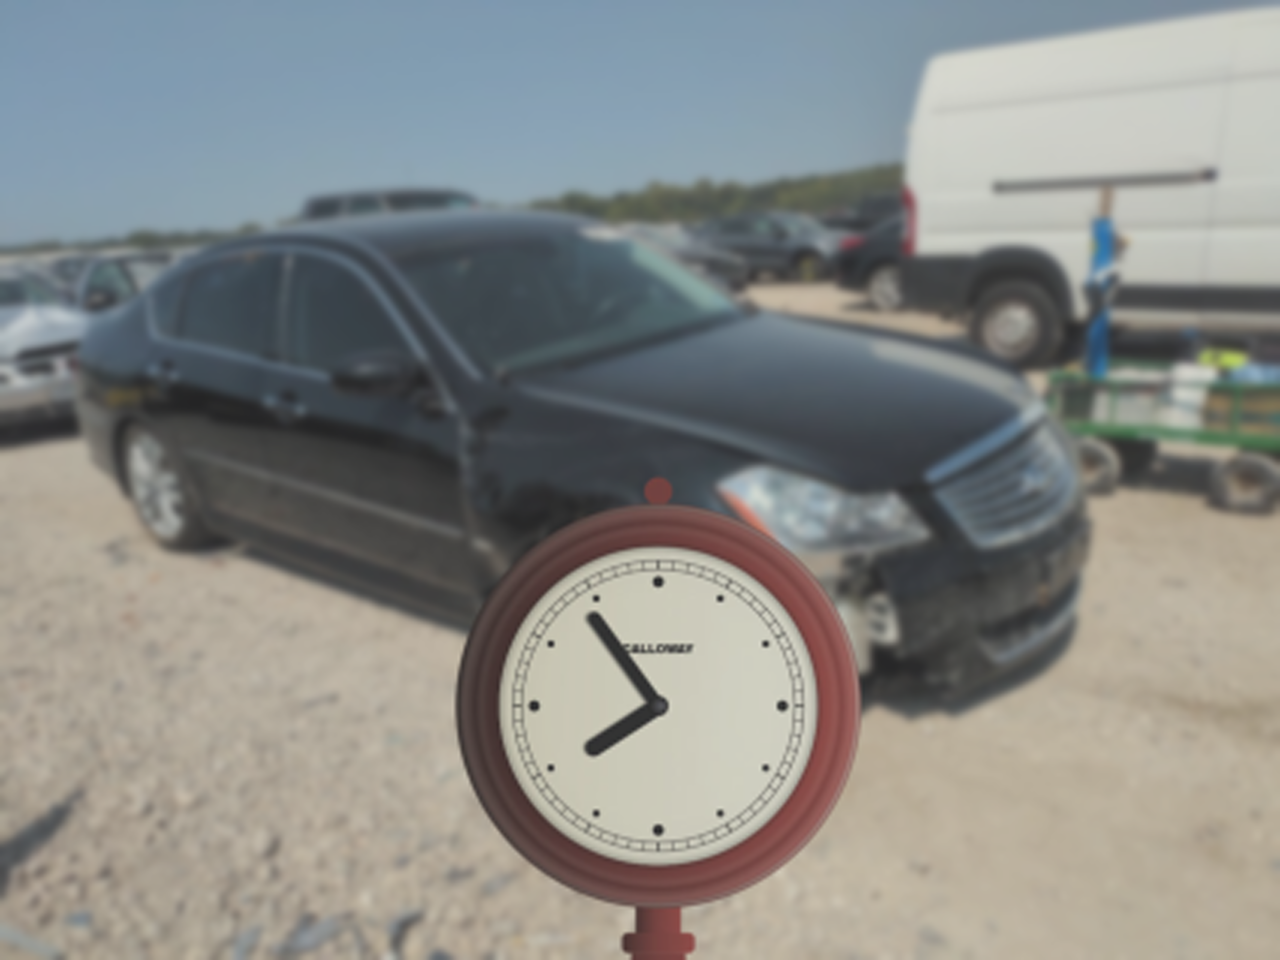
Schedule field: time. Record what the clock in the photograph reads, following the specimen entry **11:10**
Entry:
**7:54**
